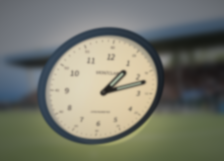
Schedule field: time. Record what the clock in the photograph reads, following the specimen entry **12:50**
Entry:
**1:12**
